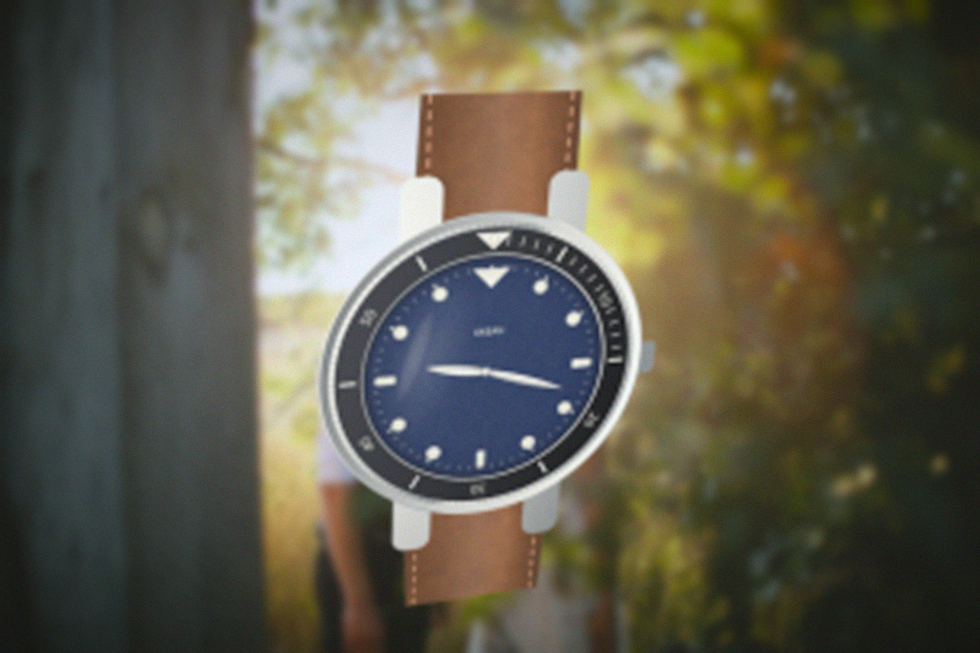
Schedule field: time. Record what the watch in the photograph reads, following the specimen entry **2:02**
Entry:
**9:18**
